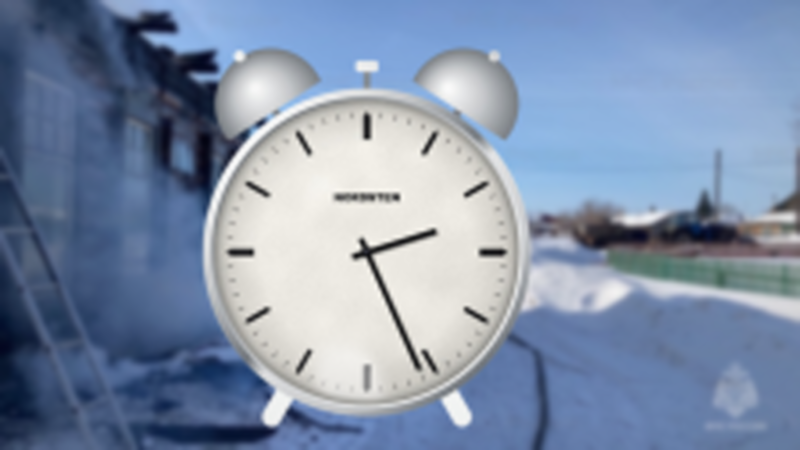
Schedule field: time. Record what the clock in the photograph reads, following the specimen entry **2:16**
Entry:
**2:26**
